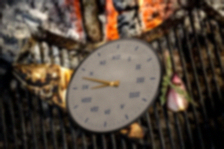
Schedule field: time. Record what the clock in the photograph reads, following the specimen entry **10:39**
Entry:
**8:48**
